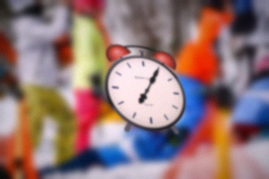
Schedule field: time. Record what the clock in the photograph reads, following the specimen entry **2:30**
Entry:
**7:05**
